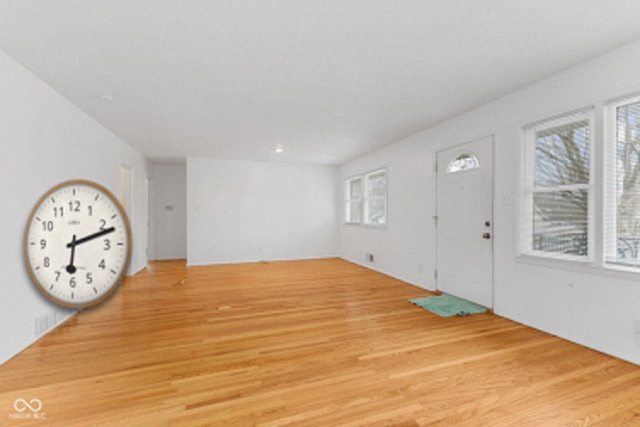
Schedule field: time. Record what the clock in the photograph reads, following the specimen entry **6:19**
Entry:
**6:12**
